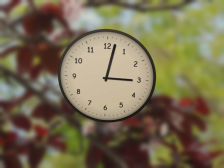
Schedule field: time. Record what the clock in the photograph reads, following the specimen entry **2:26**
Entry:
**3:02**
